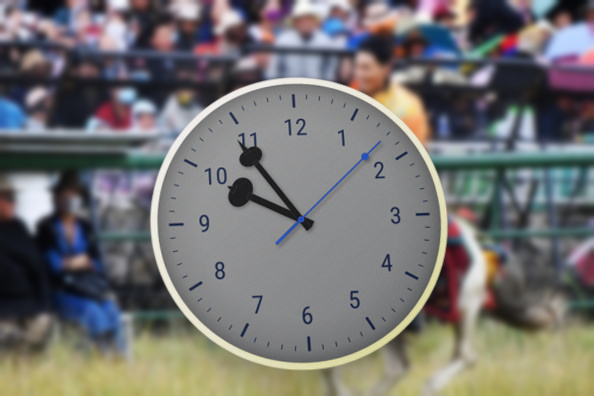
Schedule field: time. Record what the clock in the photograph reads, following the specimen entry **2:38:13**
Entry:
**9:54:08**
